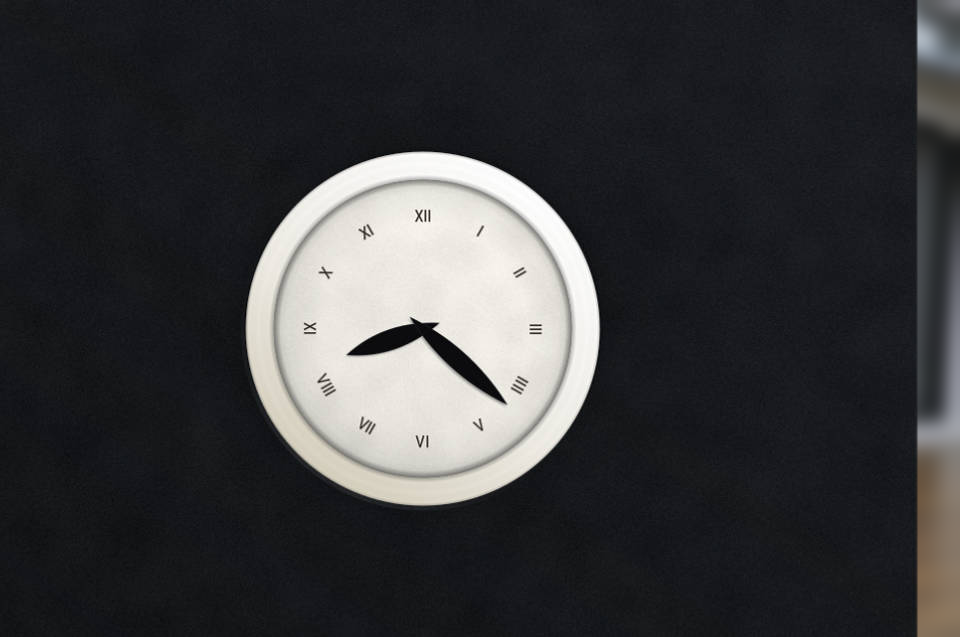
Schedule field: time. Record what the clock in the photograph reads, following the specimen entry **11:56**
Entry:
**8:22**
